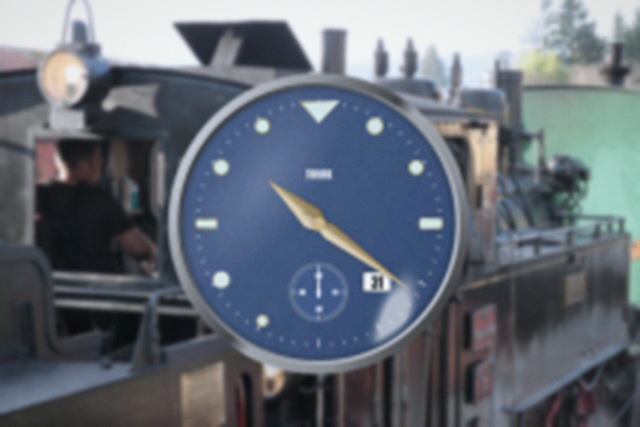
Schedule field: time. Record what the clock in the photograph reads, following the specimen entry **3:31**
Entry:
**10:21**
